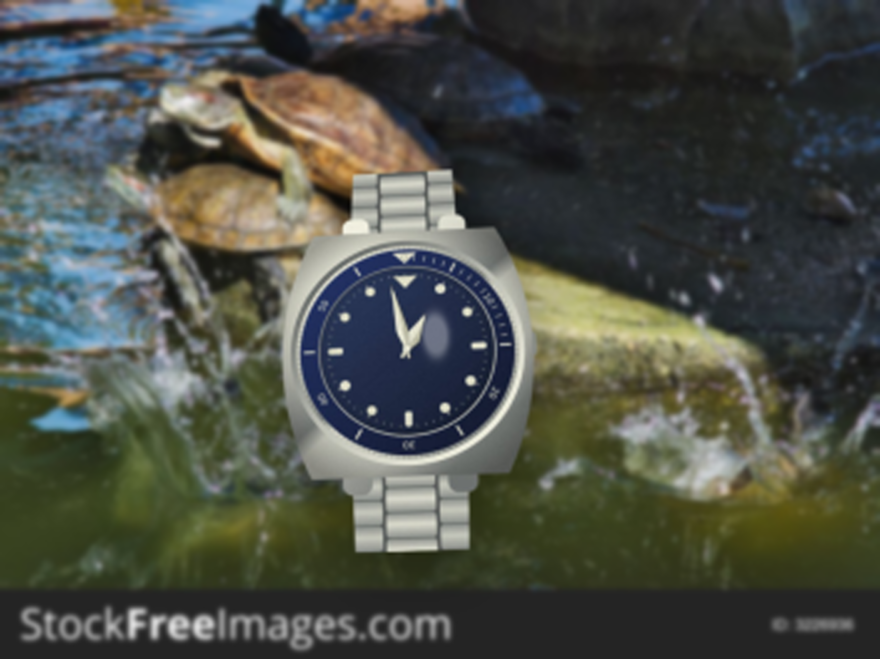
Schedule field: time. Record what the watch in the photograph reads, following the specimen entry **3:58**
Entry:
**12:58**
